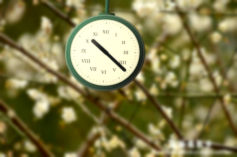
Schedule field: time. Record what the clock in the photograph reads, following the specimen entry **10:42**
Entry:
**10:22**
